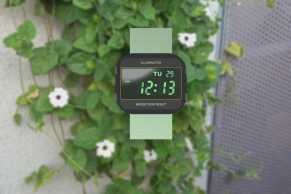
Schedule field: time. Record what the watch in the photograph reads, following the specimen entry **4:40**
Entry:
**12:13**
